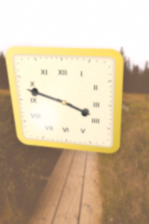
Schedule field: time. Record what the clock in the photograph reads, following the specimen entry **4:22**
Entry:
**3:48**
